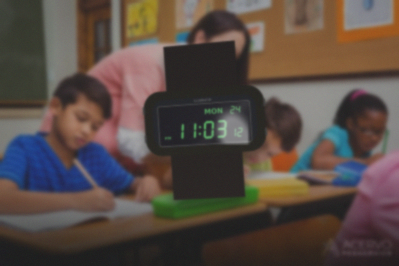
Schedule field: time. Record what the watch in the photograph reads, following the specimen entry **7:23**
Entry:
**11:03**
